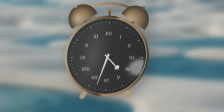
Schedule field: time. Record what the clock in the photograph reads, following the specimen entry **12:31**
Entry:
**4:33**
